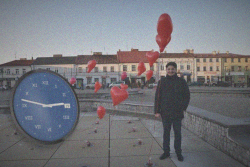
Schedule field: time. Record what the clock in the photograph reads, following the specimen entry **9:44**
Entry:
**2:47**
